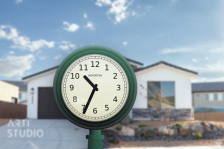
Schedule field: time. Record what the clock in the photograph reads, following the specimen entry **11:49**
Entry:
**10:34**
